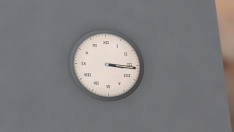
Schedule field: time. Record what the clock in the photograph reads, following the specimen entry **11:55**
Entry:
**3:16**
